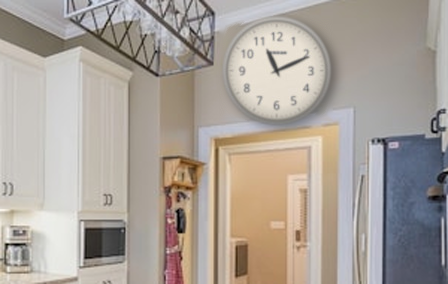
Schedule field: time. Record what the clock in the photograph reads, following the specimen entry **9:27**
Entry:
**11:11**
